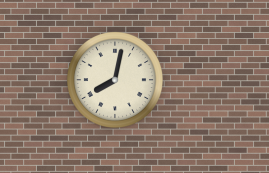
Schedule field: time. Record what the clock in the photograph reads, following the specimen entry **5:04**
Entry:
**8:02**
